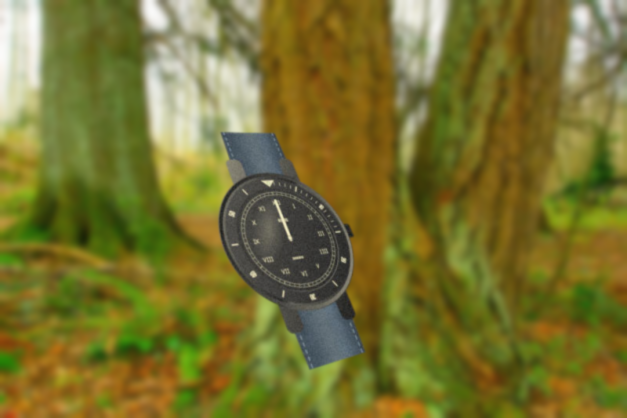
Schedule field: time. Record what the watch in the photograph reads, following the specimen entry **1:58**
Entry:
**12:00**
